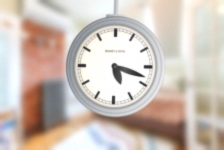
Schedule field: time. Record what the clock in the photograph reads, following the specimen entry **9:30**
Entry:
**5:18**
